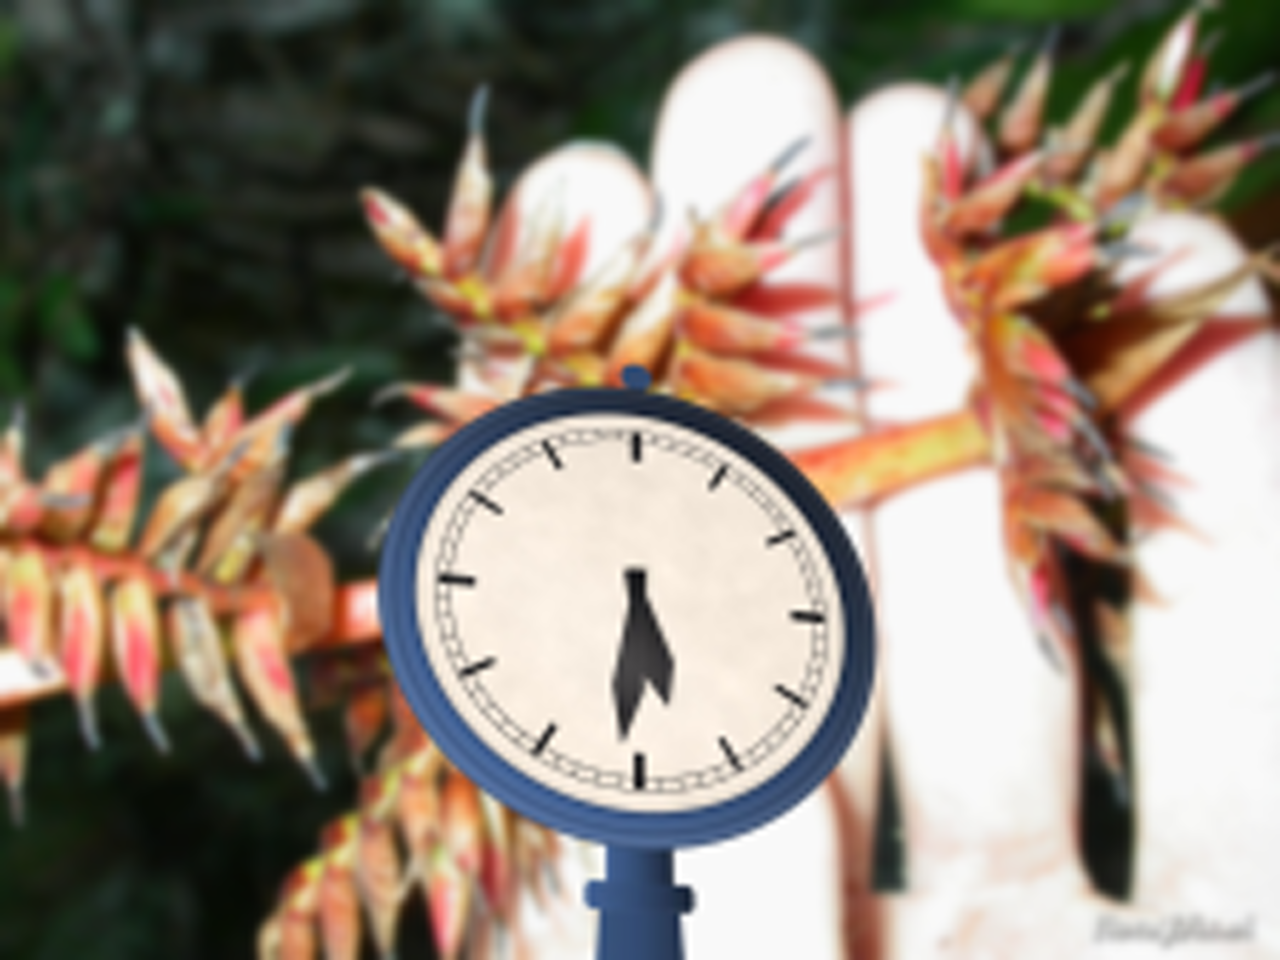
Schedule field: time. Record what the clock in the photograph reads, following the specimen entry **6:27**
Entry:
**5:31**
